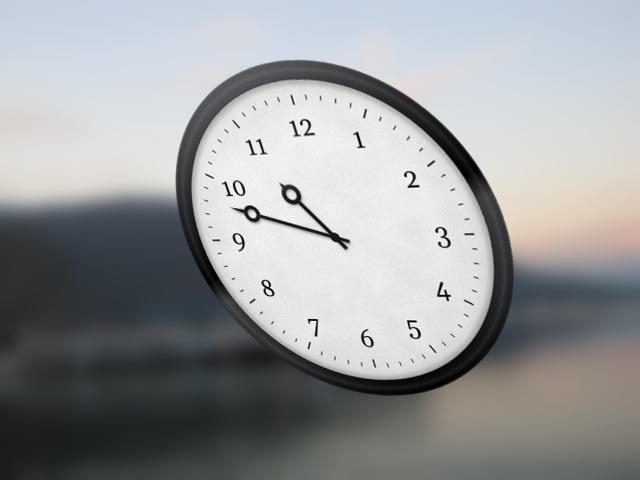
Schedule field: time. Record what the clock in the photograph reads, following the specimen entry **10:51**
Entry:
**10:48**
